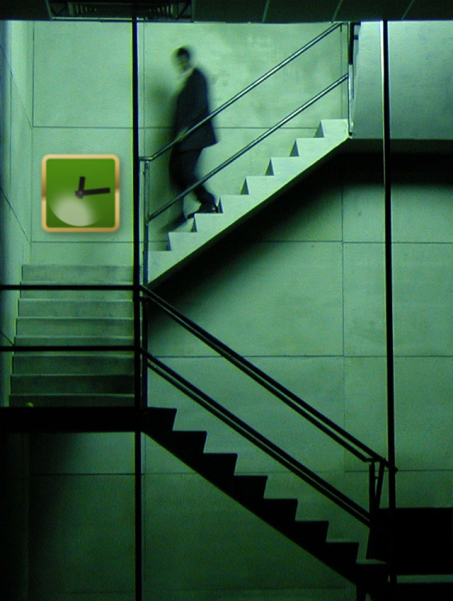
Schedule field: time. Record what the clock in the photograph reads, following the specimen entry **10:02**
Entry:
**12:14**
